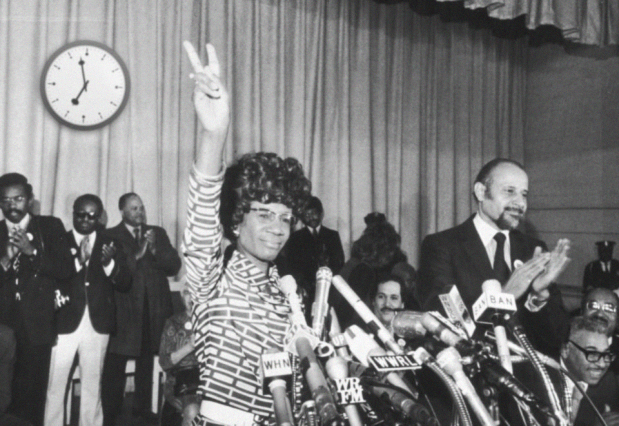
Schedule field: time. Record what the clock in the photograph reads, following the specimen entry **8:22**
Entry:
**6:58**
